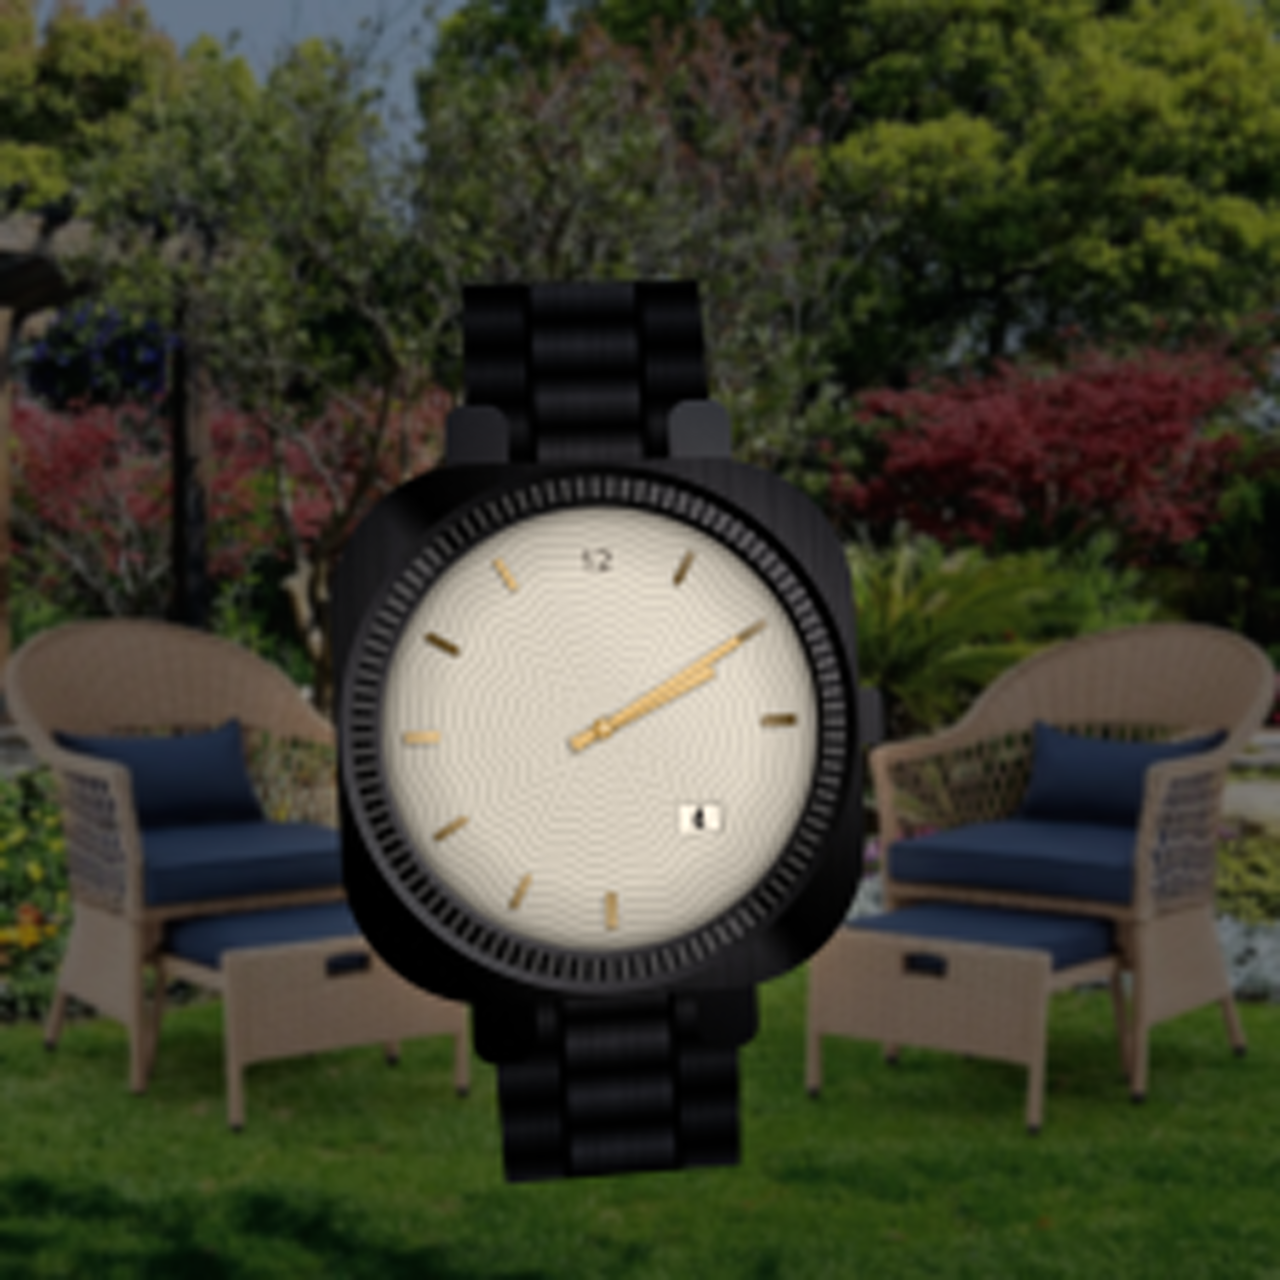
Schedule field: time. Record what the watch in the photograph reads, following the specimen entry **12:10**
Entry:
**2:10**
